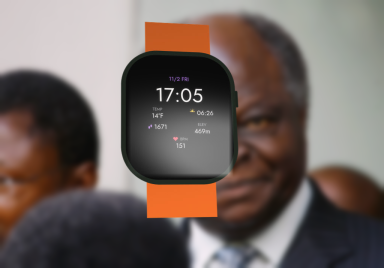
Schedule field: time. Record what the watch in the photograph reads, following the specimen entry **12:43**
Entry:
**17:05**
